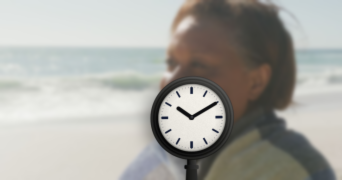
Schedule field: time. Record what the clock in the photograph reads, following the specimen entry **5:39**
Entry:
**10:10**
